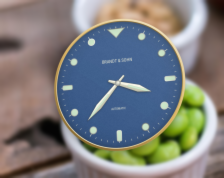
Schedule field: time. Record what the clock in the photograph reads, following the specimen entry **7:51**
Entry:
**3:37**
